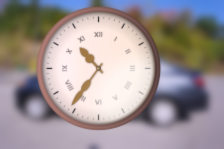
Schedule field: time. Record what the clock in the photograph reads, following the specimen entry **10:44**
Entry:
**10:36**
